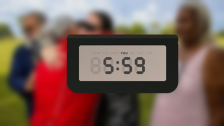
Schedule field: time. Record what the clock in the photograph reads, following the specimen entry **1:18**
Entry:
**5:59**
